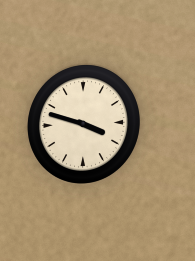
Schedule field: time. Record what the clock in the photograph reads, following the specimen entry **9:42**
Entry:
**3:48**
